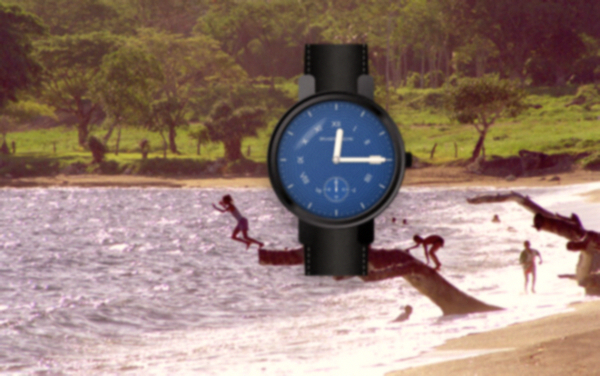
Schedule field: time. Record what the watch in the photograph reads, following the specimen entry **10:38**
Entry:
**12:15**
